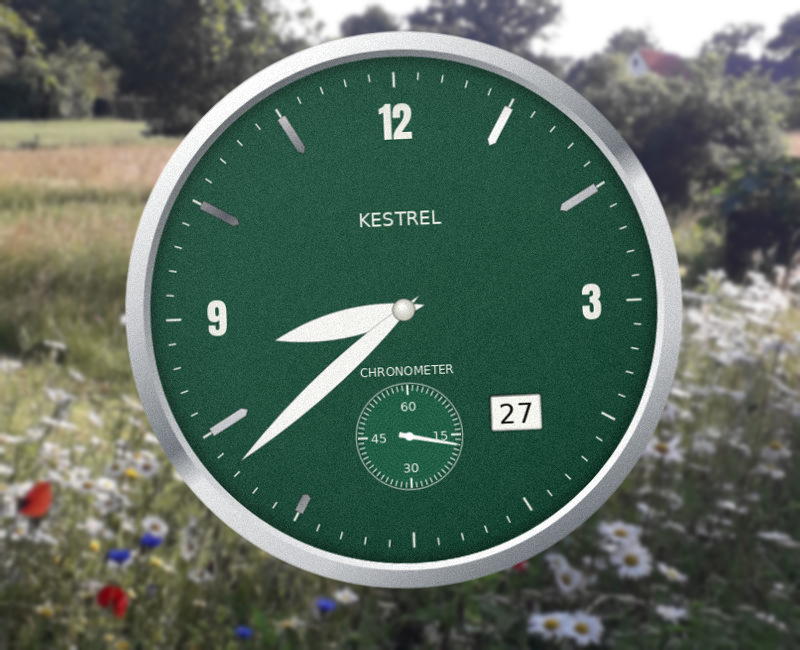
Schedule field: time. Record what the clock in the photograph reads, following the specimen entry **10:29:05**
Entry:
**8:38:17**
